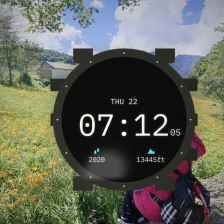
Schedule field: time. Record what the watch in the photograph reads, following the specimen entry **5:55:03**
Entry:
**7:12:05**
